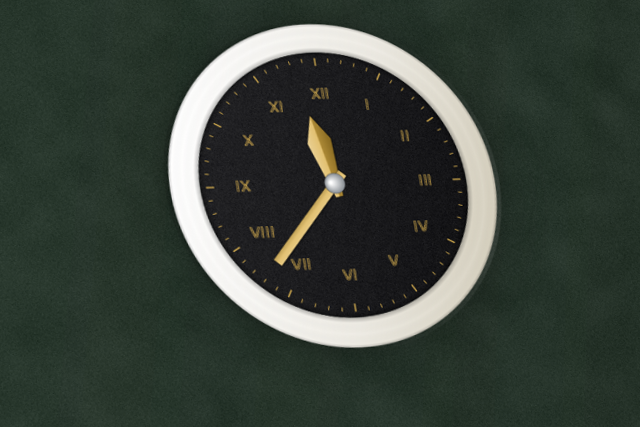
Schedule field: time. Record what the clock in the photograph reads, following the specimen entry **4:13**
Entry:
**11:37**
